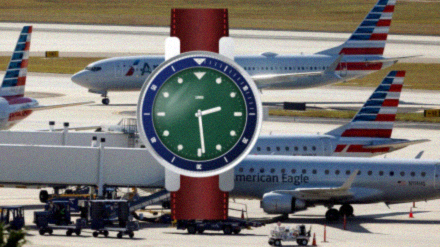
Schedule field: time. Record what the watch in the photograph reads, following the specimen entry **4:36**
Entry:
**2:29**
